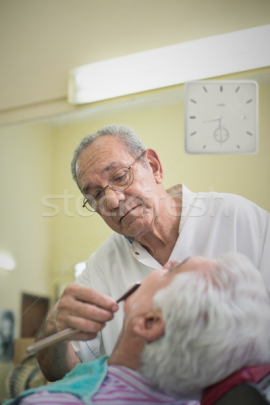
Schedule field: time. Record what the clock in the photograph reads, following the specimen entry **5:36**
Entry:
**8:30**
